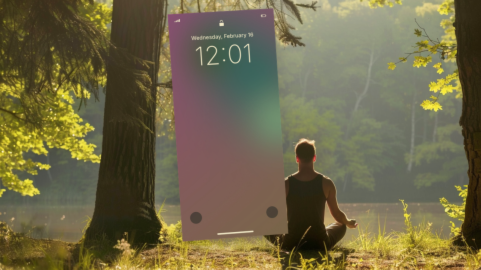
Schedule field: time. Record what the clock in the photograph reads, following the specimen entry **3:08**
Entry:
**12:01**
